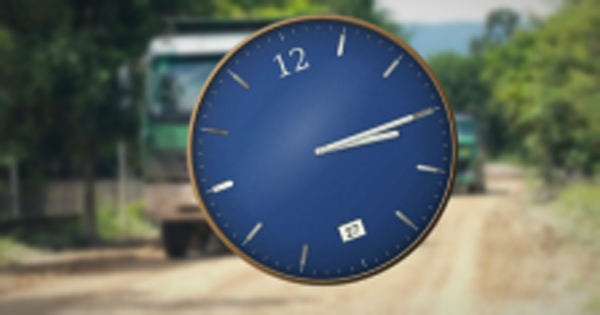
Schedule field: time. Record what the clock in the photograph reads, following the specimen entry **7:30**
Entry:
**3:15**
